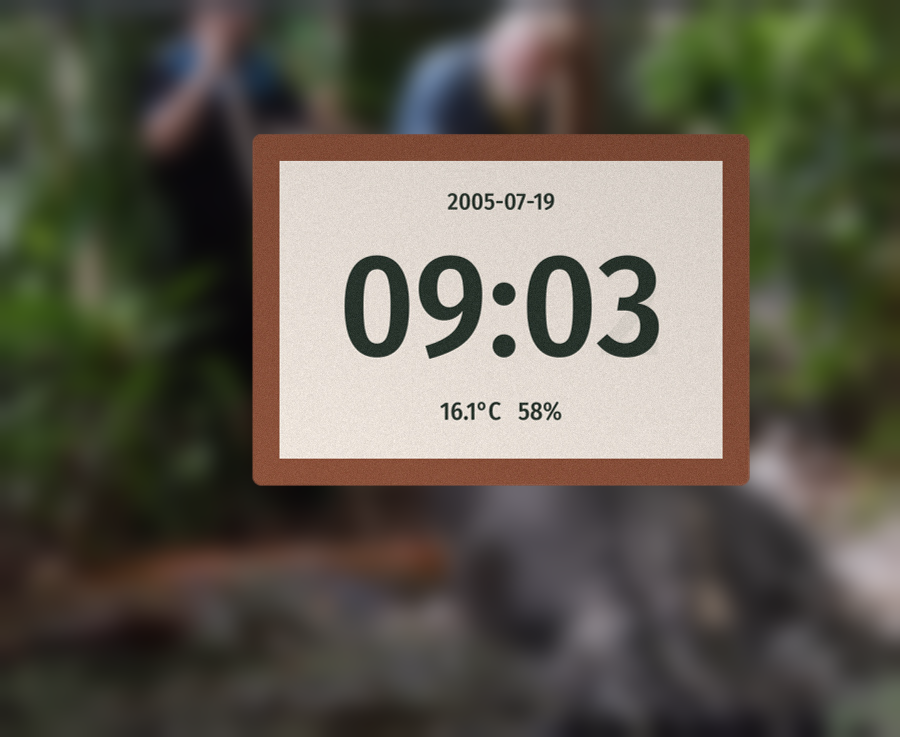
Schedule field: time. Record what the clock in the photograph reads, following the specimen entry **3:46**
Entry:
**9:03**
